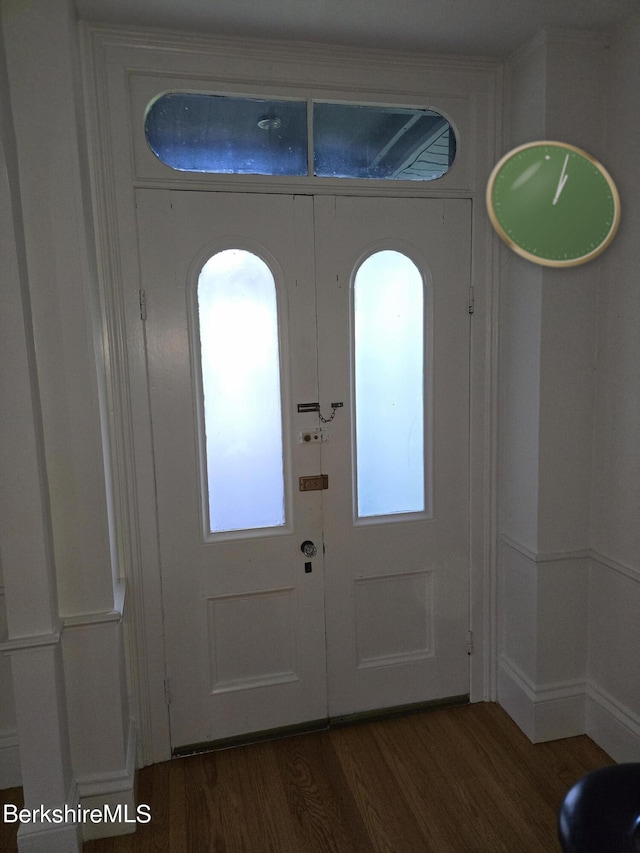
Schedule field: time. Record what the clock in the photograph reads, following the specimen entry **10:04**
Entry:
**1:04**
